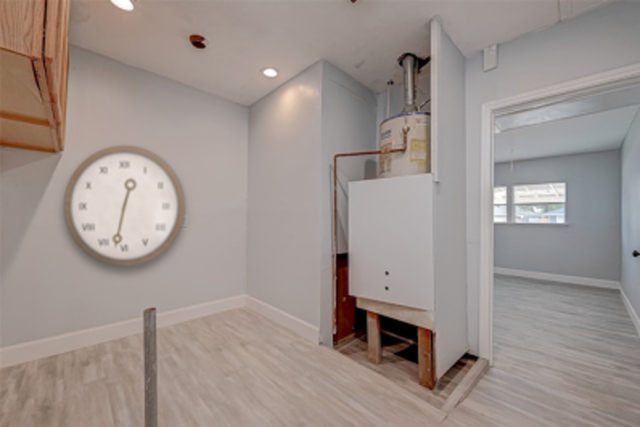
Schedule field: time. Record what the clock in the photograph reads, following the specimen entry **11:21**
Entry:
**12:32**
